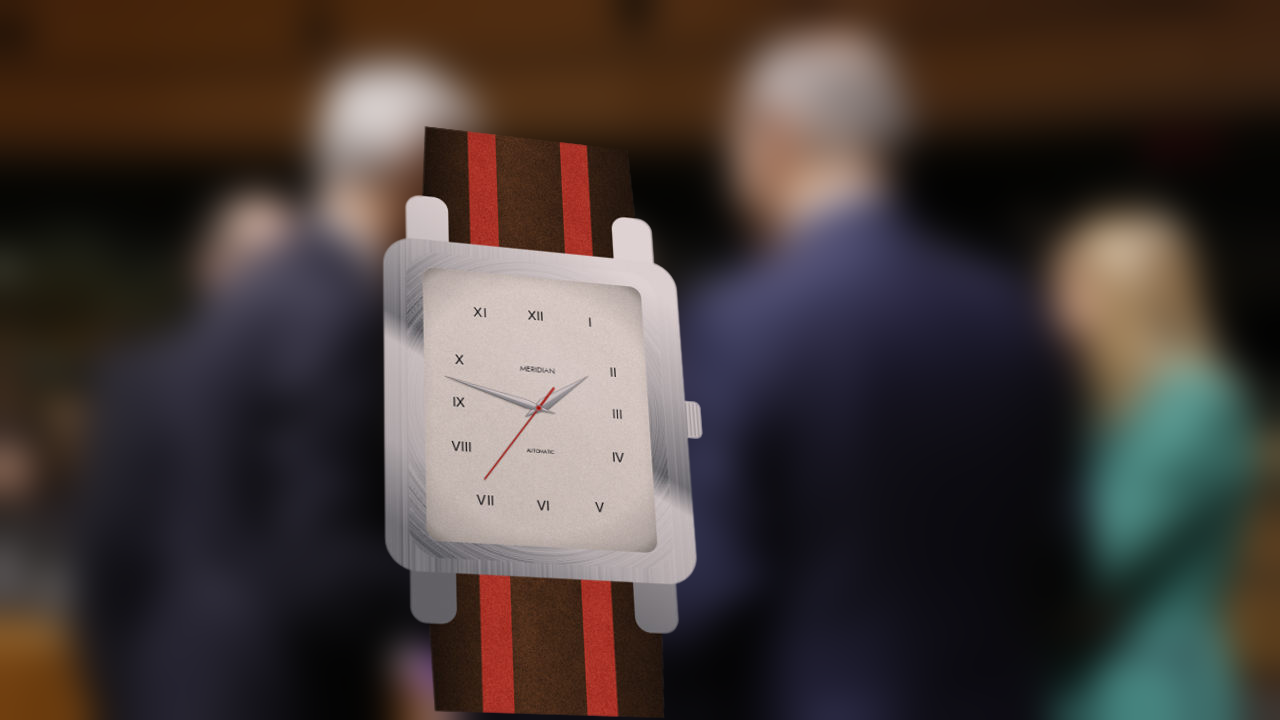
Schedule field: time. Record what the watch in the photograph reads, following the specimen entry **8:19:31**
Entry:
**1:47:36**
